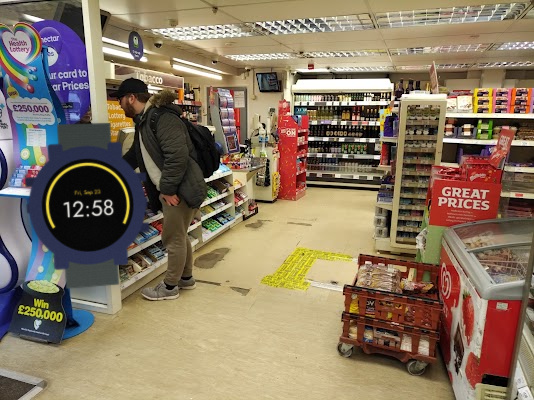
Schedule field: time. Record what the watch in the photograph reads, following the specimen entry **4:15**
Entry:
**12:58**
